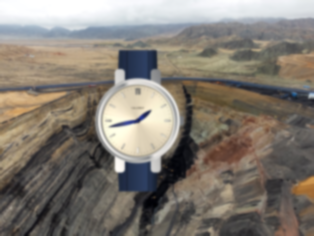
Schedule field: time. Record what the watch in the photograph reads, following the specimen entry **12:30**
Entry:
**1:43**
